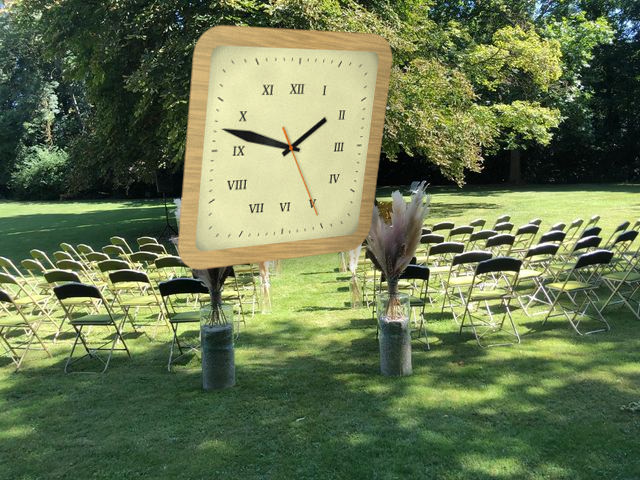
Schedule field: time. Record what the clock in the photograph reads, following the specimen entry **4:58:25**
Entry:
**1:47:25**
